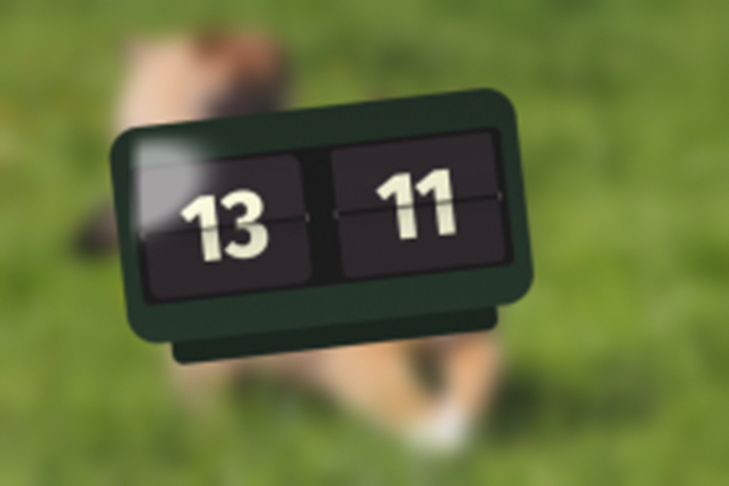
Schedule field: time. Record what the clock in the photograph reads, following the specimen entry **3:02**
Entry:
**13:11**
